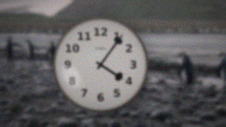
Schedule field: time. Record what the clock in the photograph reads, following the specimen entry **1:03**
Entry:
**4:06**
